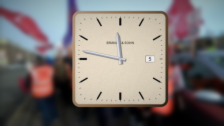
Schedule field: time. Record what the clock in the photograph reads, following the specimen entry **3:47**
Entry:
**11:47**
